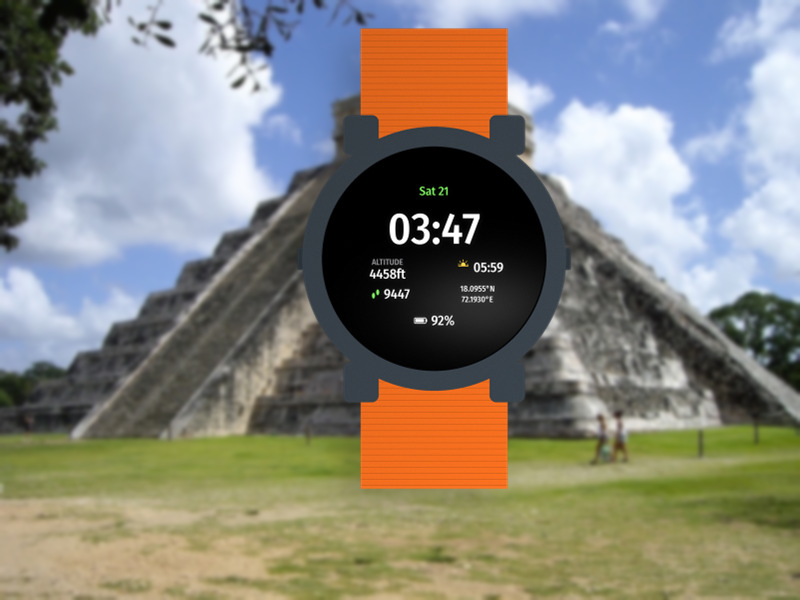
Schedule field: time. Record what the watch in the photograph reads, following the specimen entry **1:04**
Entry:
**3:47**
